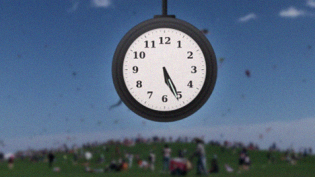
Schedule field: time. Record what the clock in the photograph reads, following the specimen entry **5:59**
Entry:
**5:26**
